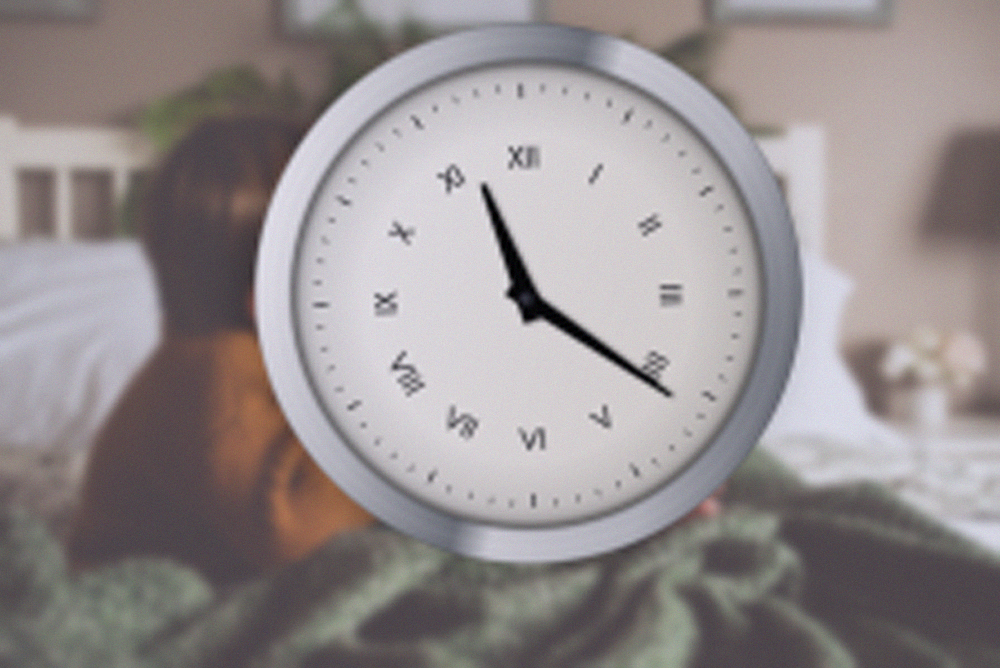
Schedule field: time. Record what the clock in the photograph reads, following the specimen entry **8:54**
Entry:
**11:21**
